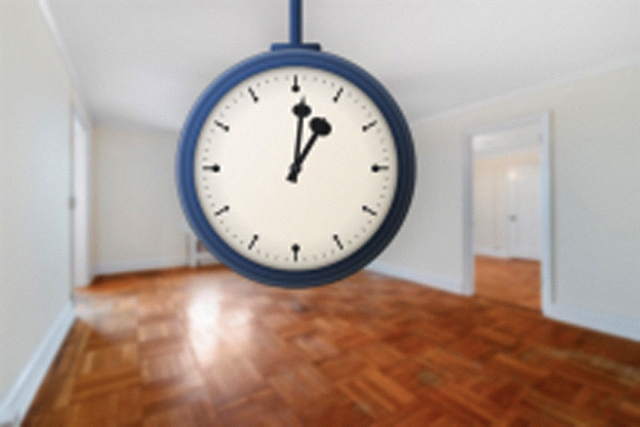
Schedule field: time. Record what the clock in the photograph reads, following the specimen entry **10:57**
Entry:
**1:01**
